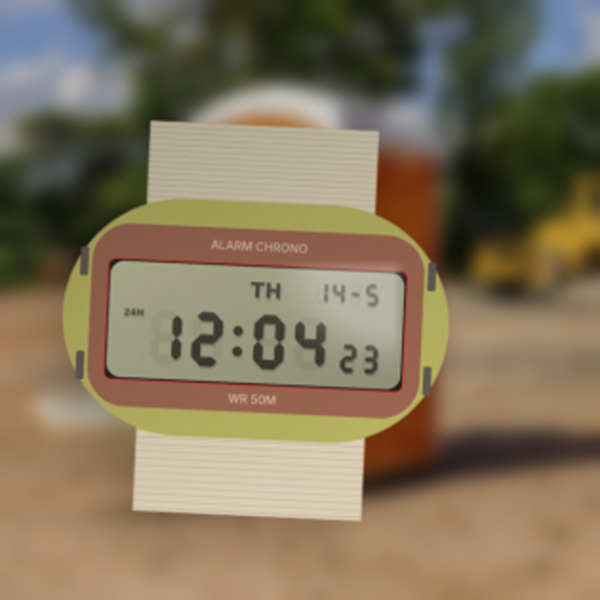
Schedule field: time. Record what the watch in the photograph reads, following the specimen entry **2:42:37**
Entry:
**12:04:23**
